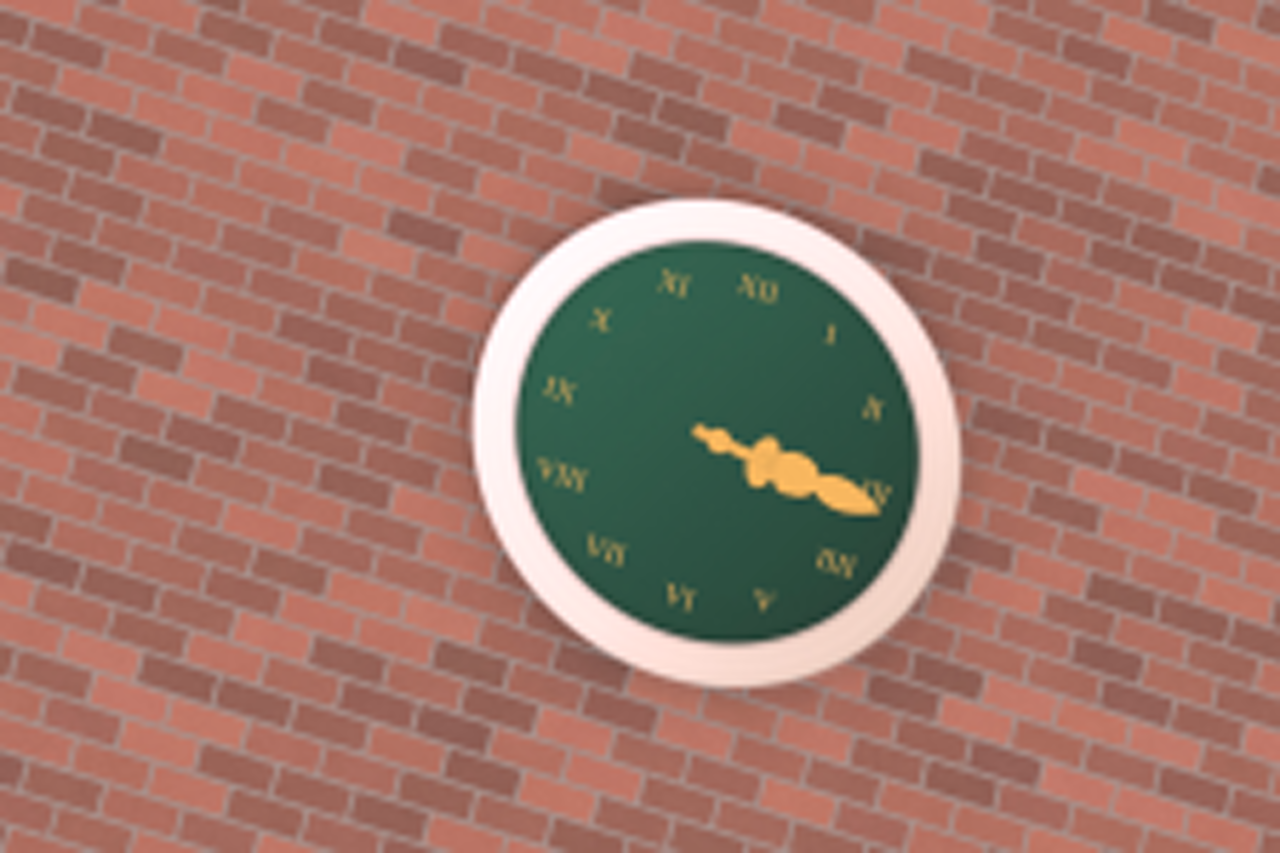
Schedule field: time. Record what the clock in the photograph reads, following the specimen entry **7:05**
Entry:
**3:16**
